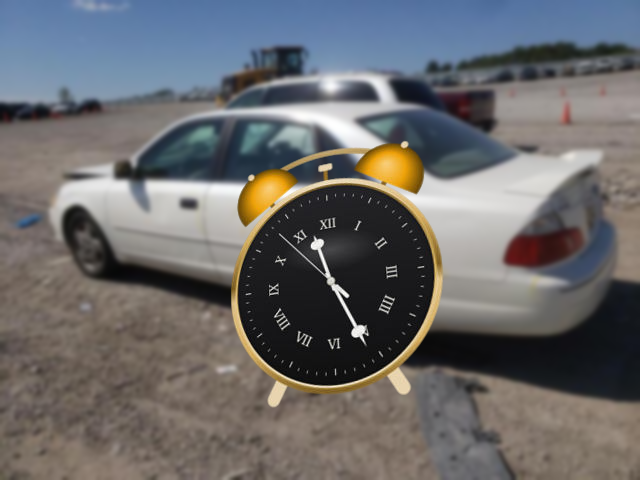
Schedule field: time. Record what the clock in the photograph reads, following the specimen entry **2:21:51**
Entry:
**11:25:53**
